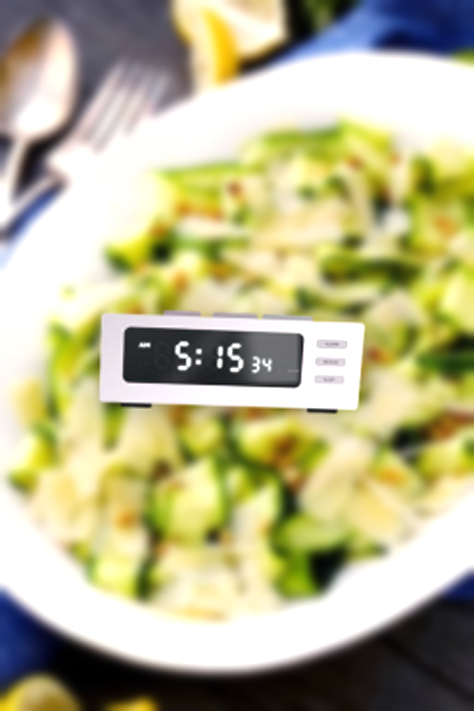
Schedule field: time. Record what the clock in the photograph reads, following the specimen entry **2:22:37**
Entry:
**5:15:34**
